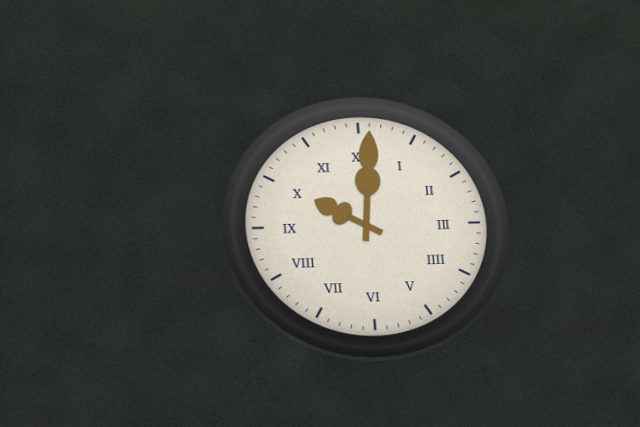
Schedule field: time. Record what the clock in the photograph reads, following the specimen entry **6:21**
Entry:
**10:01**
